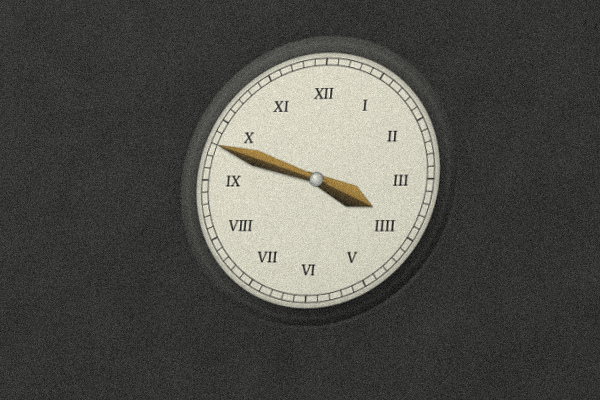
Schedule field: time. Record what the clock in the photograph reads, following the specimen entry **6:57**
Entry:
**3:48**
